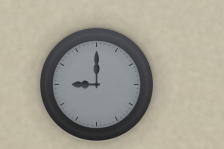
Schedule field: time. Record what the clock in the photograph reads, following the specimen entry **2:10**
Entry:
**9:00**
